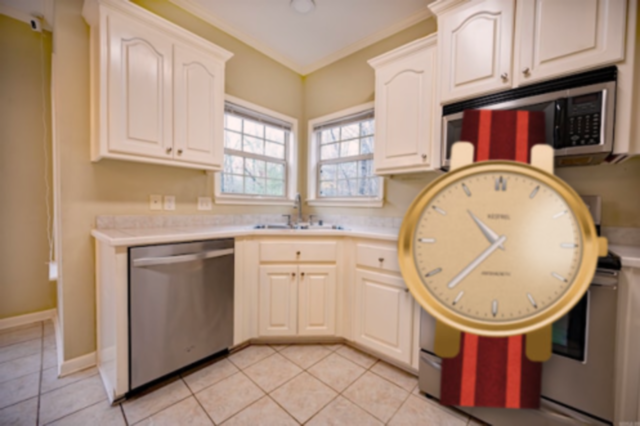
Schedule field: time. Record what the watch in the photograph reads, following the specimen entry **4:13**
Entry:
**10:37**
